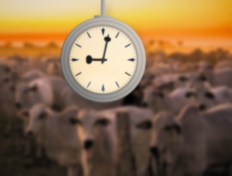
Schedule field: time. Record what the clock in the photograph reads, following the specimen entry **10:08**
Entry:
**9:02**
